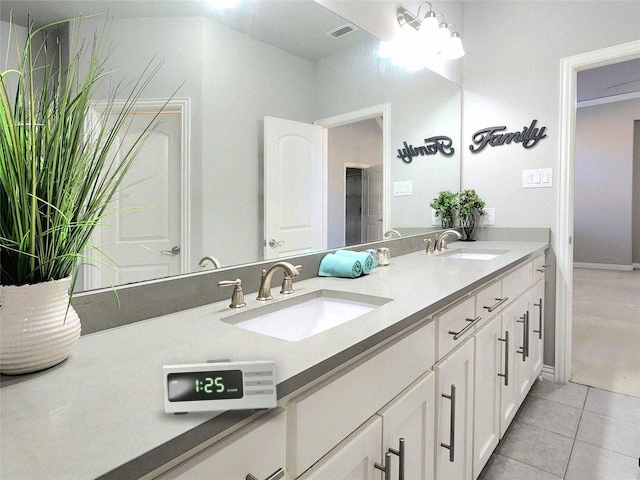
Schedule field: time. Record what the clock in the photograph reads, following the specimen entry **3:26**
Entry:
**1:25**
